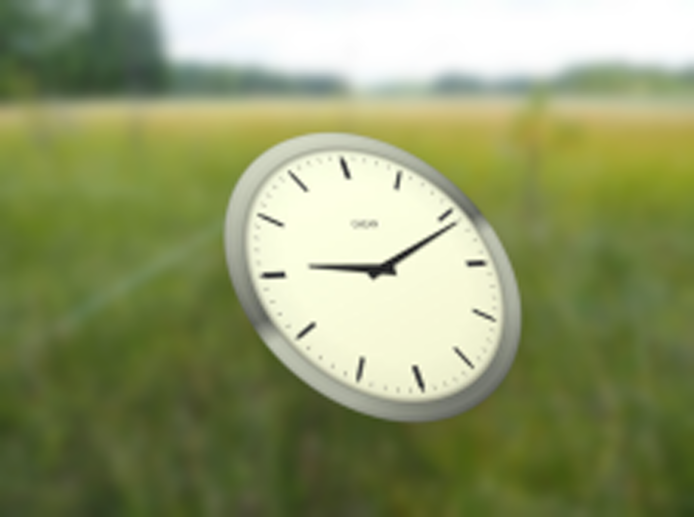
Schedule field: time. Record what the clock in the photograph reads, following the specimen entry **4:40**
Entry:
**9:11**
